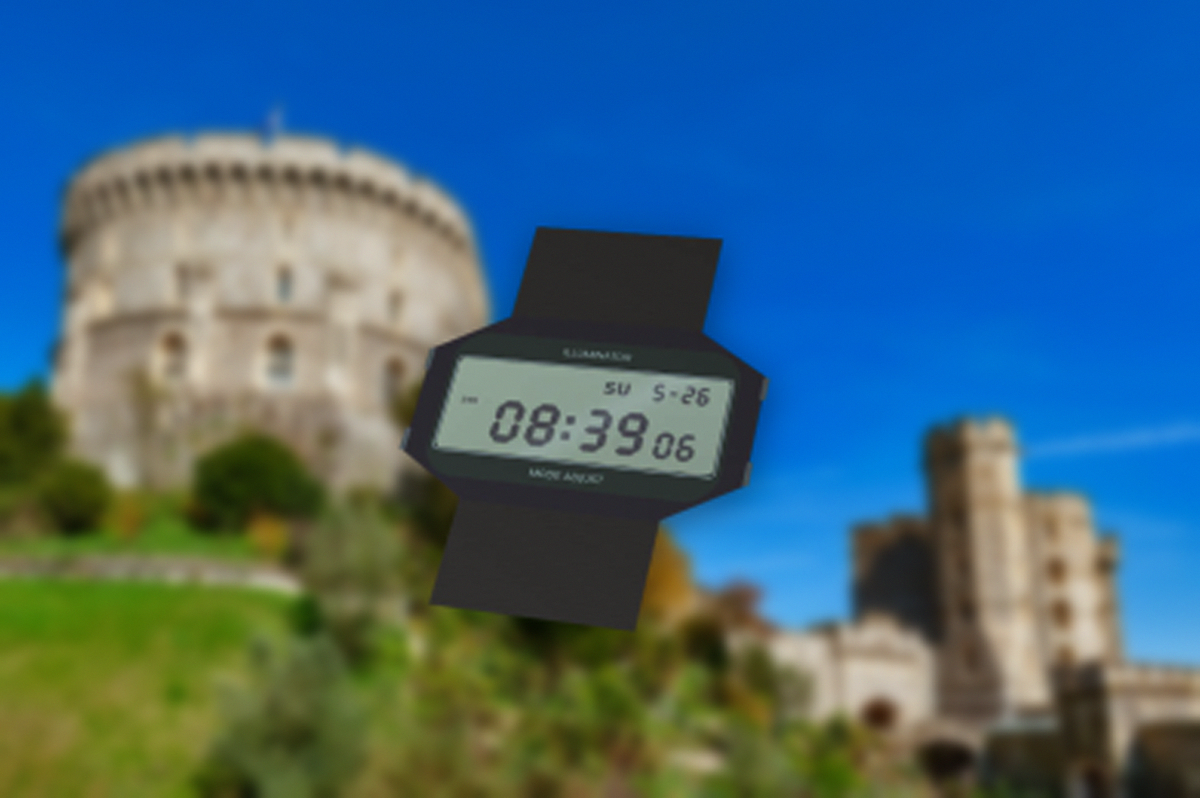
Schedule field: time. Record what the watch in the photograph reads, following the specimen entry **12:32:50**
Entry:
**8:39:06**
